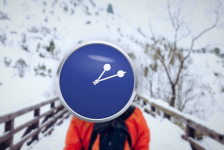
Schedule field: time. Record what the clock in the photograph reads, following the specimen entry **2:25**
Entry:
**1:12**
